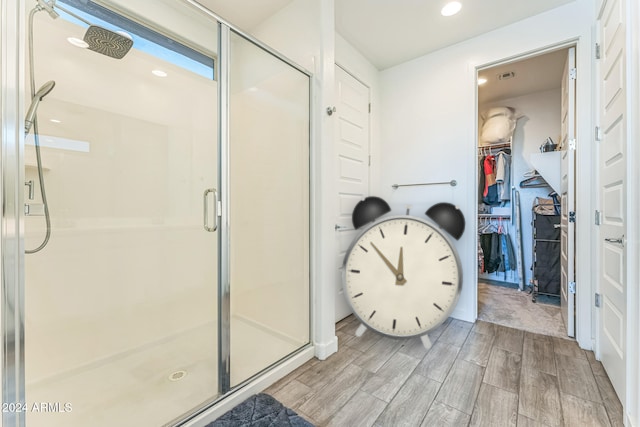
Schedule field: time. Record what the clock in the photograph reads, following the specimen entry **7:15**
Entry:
**11:52**
